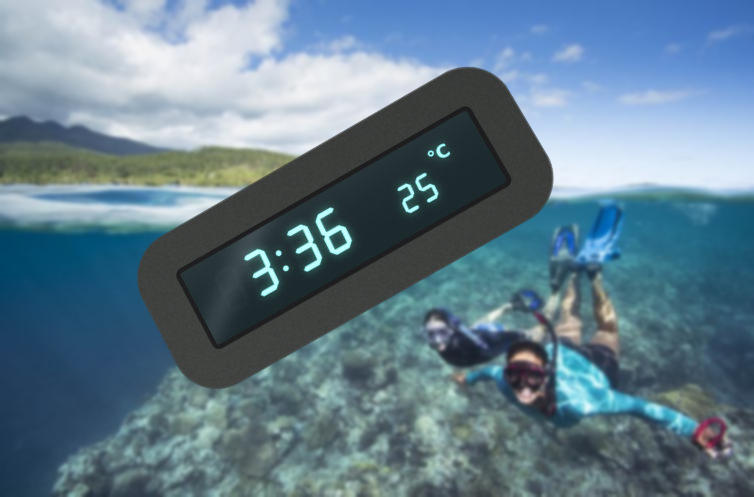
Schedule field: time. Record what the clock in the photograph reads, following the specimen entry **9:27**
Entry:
**3:36**
